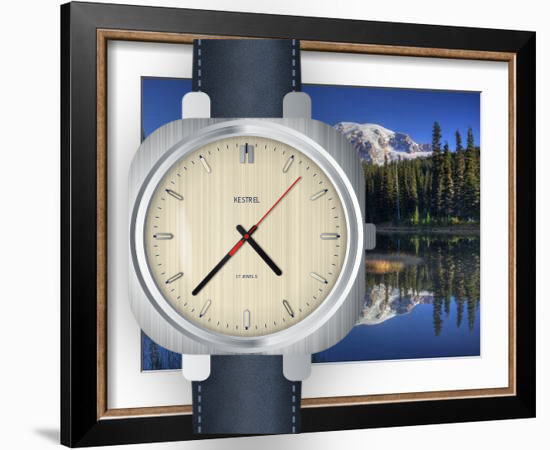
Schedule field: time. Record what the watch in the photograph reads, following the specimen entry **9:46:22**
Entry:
**4:37:07**
